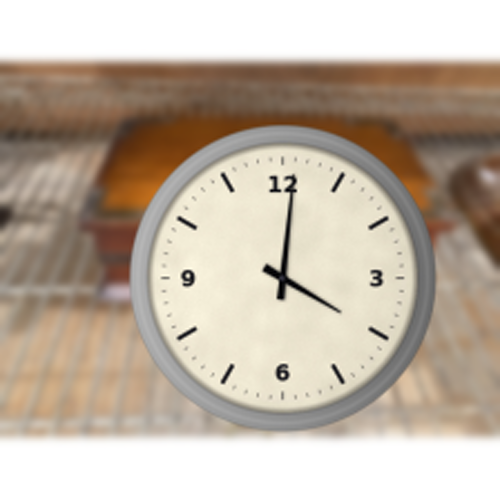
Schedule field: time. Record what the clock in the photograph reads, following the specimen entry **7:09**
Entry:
**4:01**
